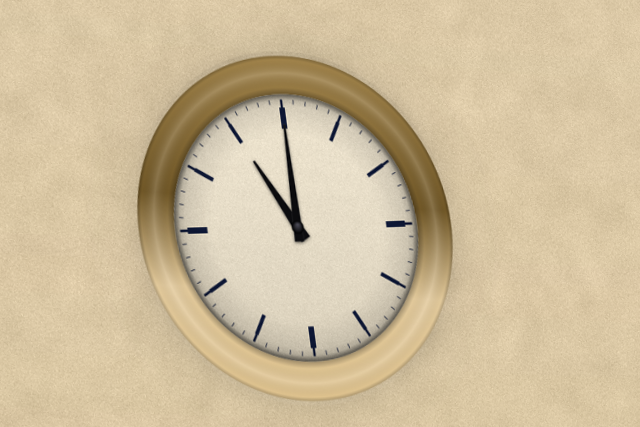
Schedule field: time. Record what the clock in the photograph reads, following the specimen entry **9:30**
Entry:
**11:00**
